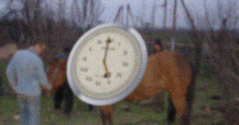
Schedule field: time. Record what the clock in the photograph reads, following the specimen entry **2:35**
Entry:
**4:59**
